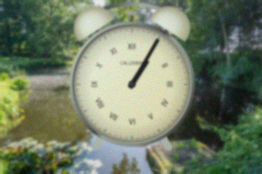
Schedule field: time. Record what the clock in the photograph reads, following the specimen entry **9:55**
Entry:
**1:05**
